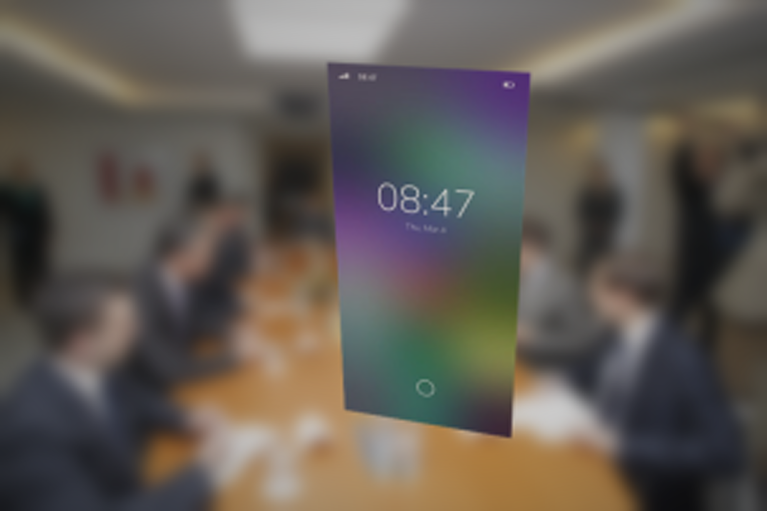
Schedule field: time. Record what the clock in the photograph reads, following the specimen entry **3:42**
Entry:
**8:47**
